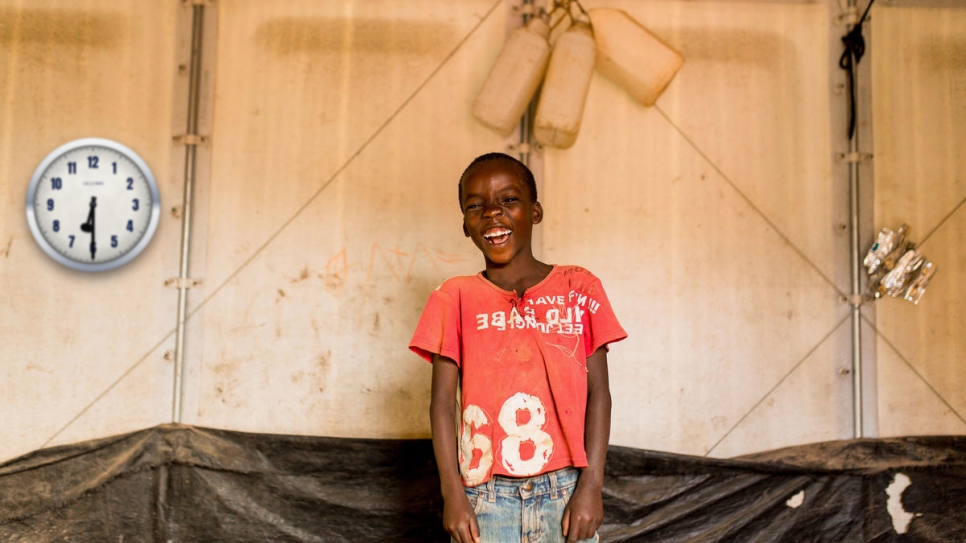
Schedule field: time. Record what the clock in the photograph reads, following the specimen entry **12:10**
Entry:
**6:30**
